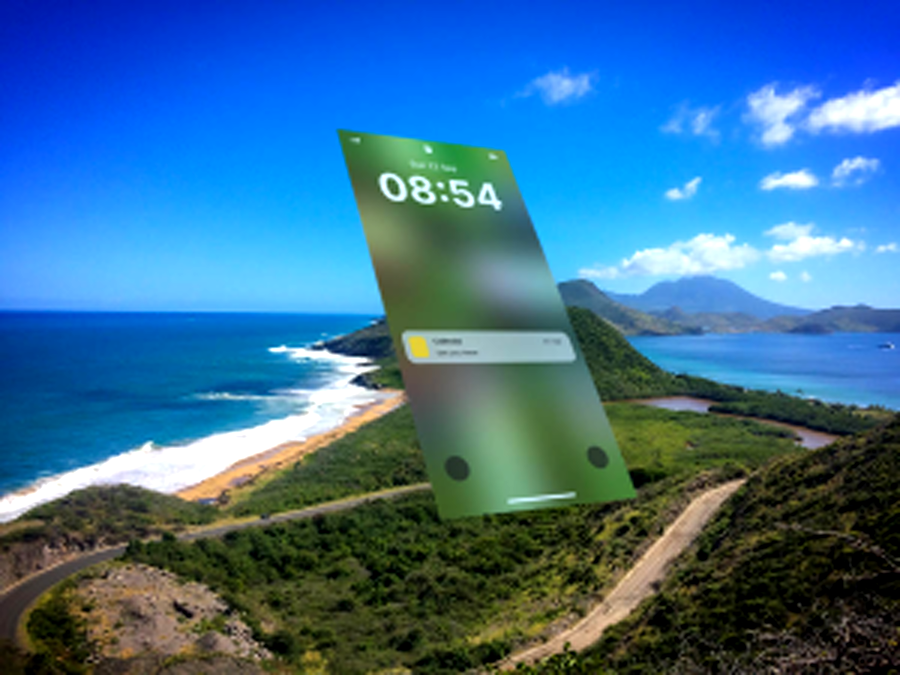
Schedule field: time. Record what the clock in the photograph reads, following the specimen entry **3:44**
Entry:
**8:54**
